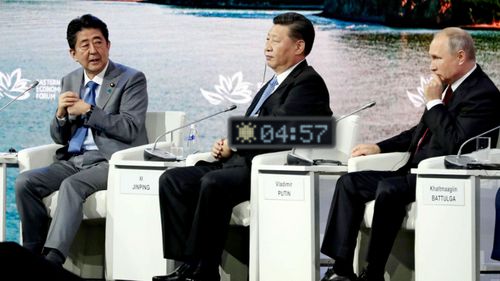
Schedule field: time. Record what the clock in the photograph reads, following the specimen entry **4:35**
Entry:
**4:57**
